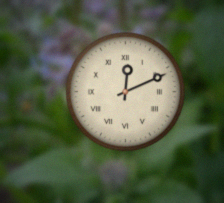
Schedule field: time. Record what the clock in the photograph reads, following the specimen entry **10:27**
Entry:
**12:11**
